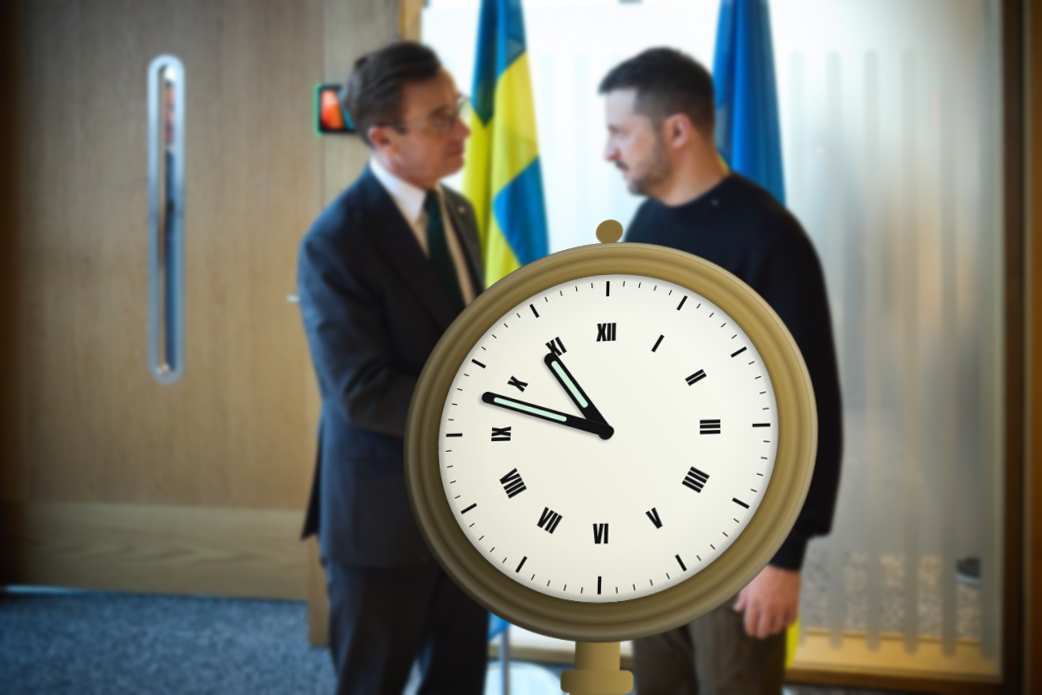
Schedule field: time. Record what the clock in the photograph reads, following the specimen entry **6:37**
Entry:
**10:48**
